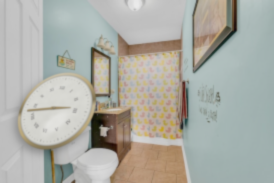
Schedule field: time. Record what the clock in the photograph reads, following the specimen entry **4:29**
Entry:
**2:43**
